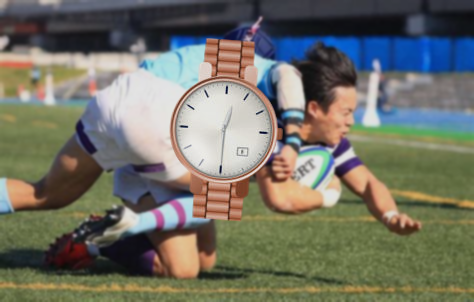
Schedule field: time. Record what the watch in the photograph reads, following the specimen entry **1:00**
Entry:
**12:30**
